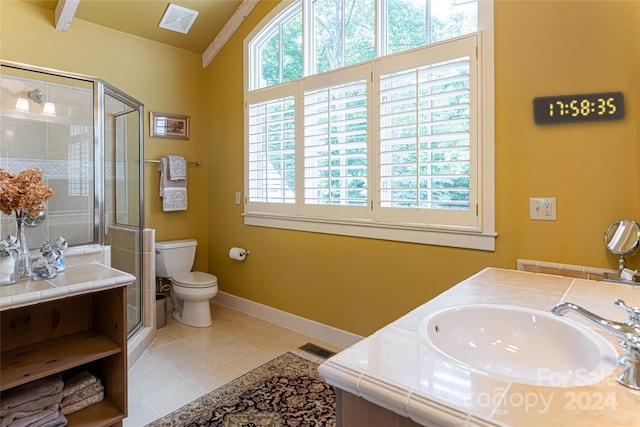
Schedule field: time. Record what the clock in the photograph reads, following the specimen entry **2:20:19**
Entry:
**17:58:35**
